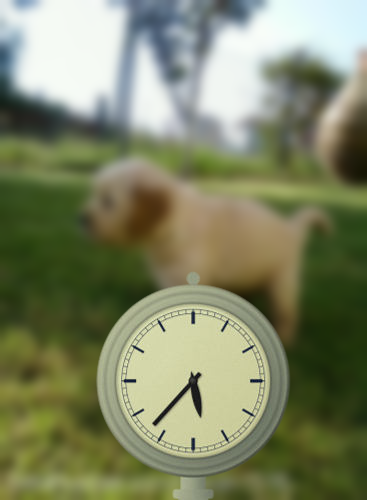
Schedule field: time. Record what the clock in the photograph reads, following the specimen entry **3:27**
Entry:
**5:37**
